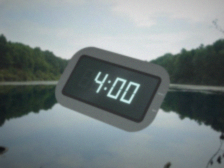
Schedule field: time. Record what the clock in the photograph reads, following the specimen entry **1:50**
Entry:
**4:00**
